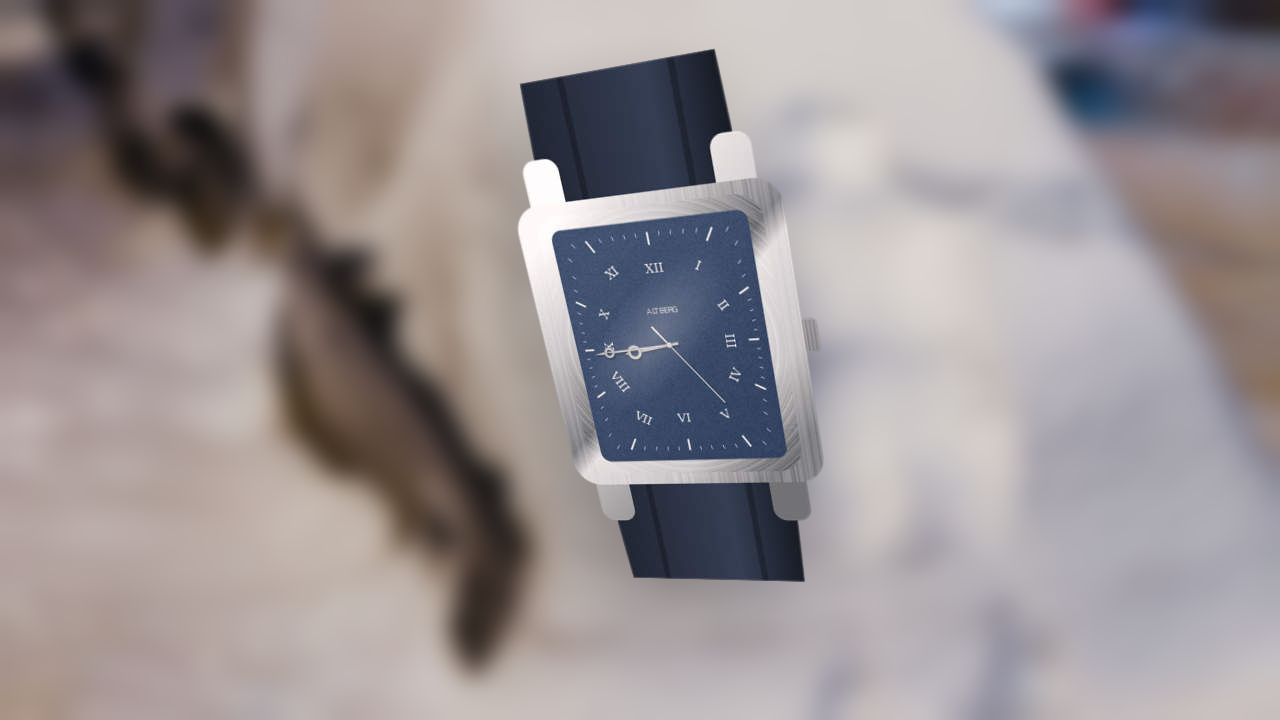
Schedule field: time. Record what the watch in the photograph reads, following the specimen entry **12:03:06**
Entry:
**8:44:24**
